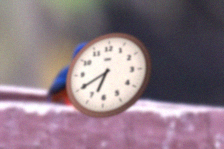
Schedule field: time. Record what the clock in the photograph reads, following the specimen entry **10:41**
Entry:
**6:40**
